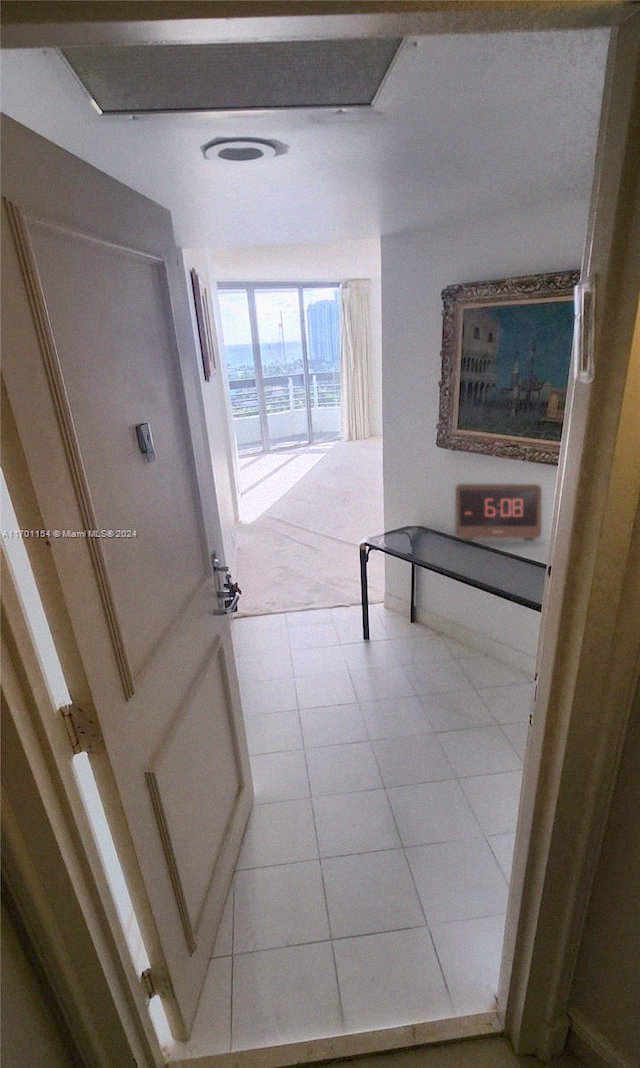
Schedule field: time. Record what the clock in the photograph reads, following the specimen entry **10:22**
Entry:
**6:08**
